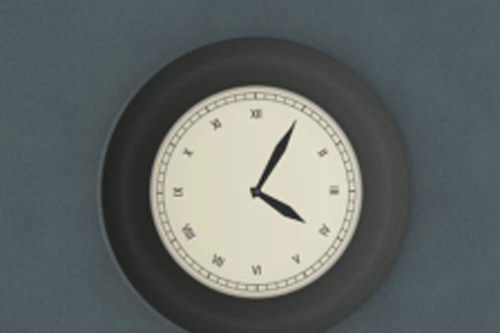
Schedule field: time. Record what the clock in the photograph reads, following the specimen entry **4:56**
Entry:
**4:05**
